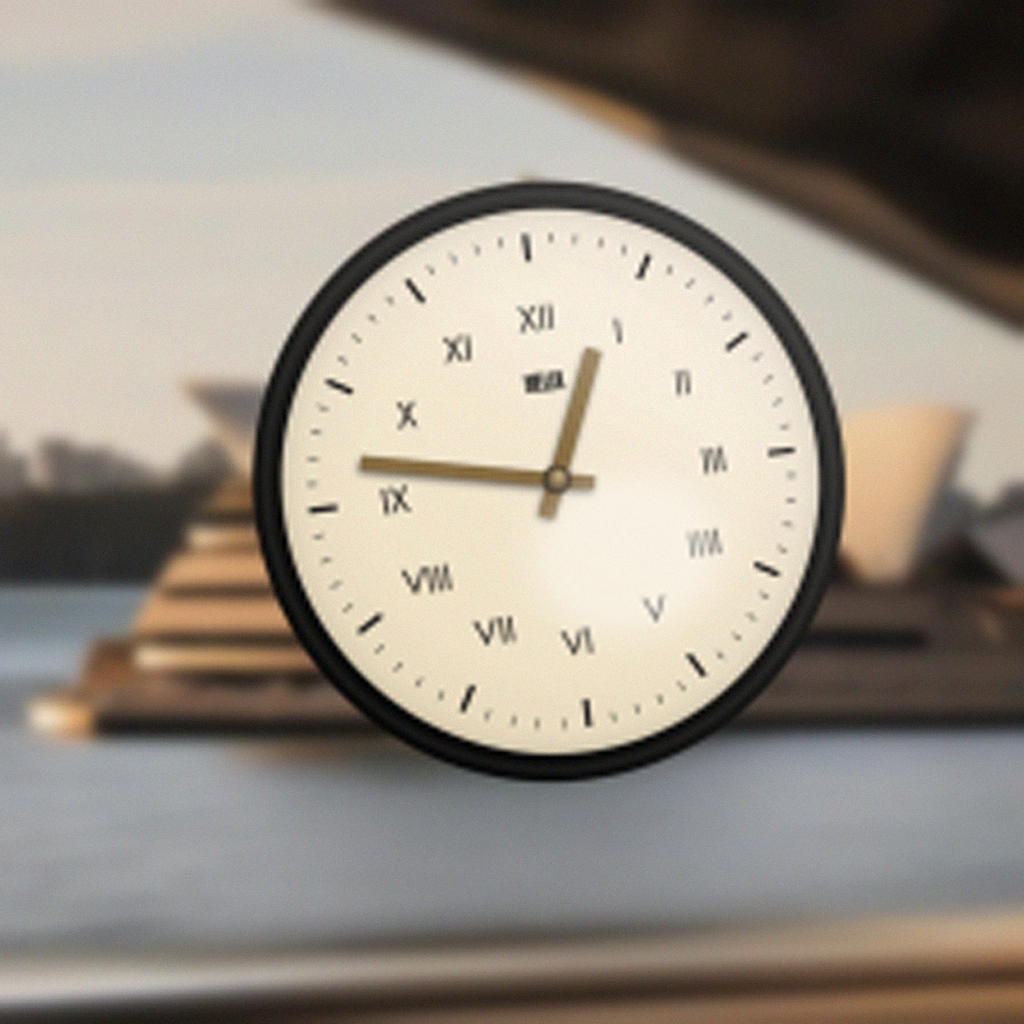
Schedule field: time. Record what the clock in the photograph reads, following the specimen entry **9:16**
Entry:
**12:47**
